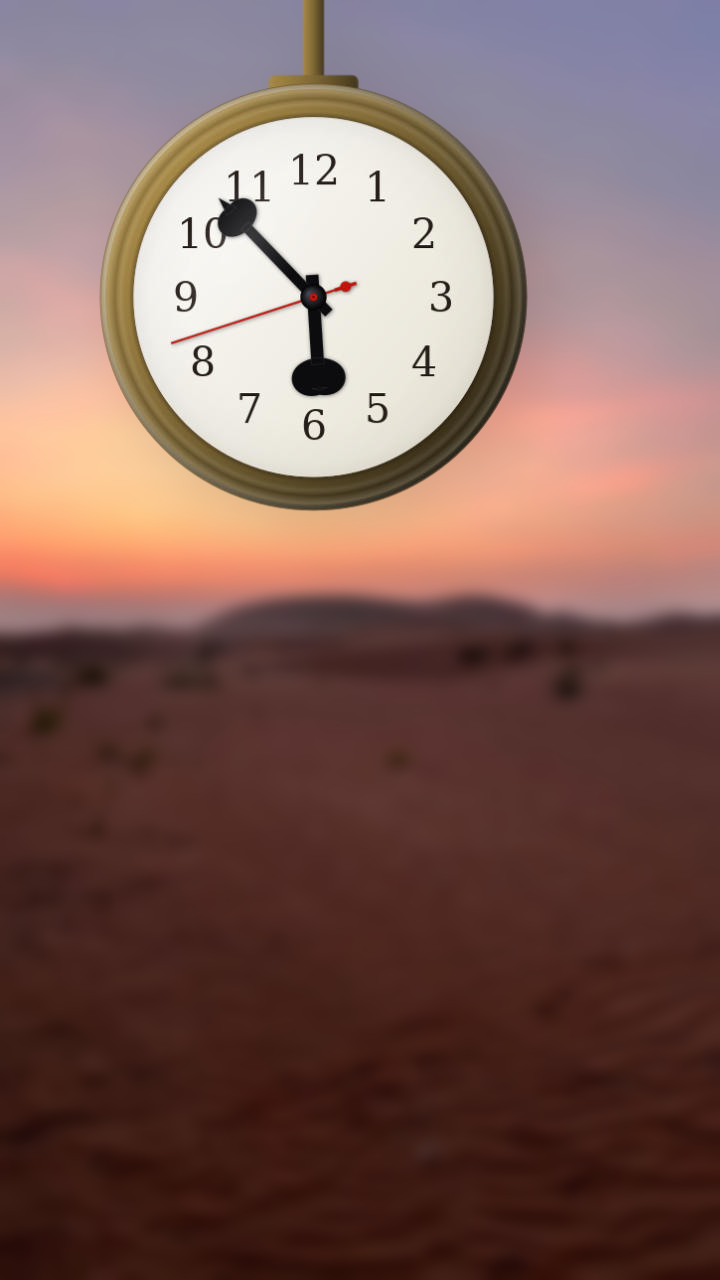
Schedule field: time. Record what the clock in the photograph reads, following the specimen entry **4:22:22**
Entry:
**5:52:42**
